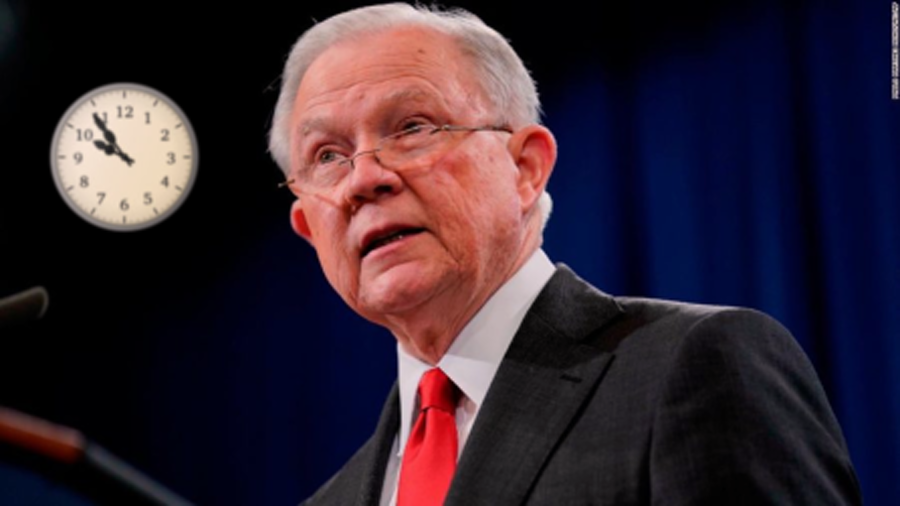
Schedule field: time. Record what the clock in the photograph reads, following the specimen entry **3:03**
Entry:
**9:54**
